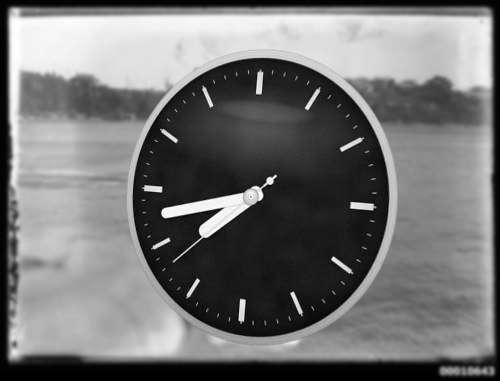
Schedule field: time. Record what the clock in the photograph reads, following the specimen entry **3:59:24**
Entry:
**7:42:38**
